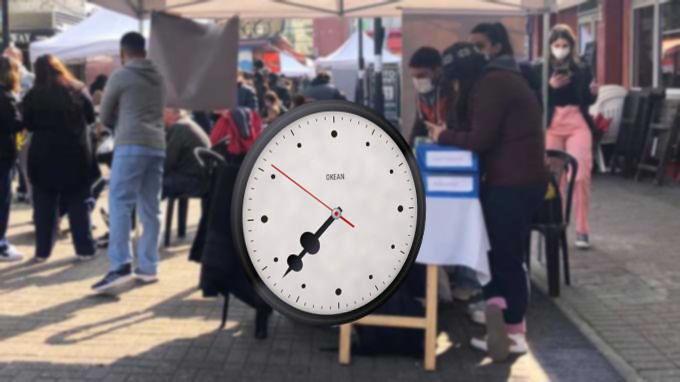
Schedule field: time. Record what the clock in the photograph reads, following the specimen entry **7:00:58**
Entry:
**7:37:51**
